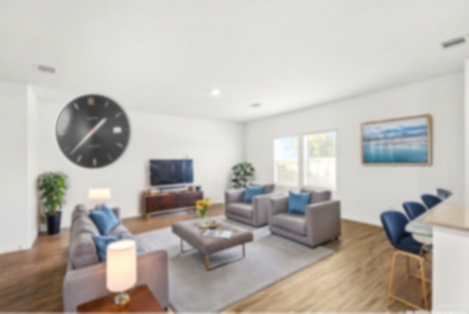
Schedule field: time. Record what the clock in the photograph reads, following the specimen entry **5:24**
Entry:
**1:38**
